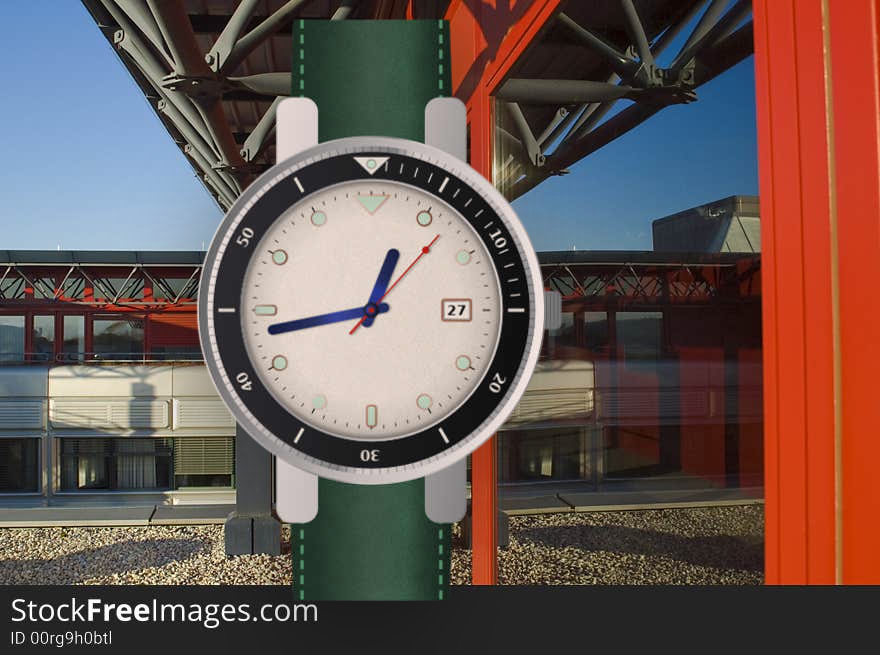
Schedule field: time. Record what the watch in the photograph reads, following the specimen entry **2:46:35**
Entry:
**12:43:07**
